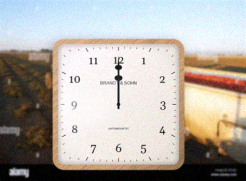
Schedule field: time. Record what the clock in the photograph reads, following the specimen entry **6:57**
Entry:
**12:00**
